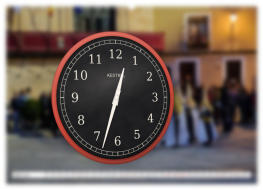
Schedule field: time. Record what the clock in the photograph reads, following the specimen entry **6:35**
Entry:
**12:33**
